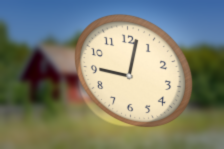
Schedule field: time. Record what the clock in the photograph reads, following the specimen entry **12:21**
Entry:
**9:02**
